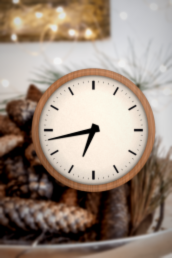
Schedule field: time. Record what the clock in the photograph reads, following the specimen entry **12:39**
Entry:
**6:43**
